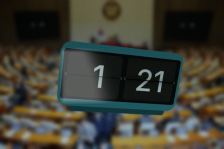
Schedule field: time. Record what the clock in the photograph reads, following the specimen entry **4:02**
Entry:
**1:21**
